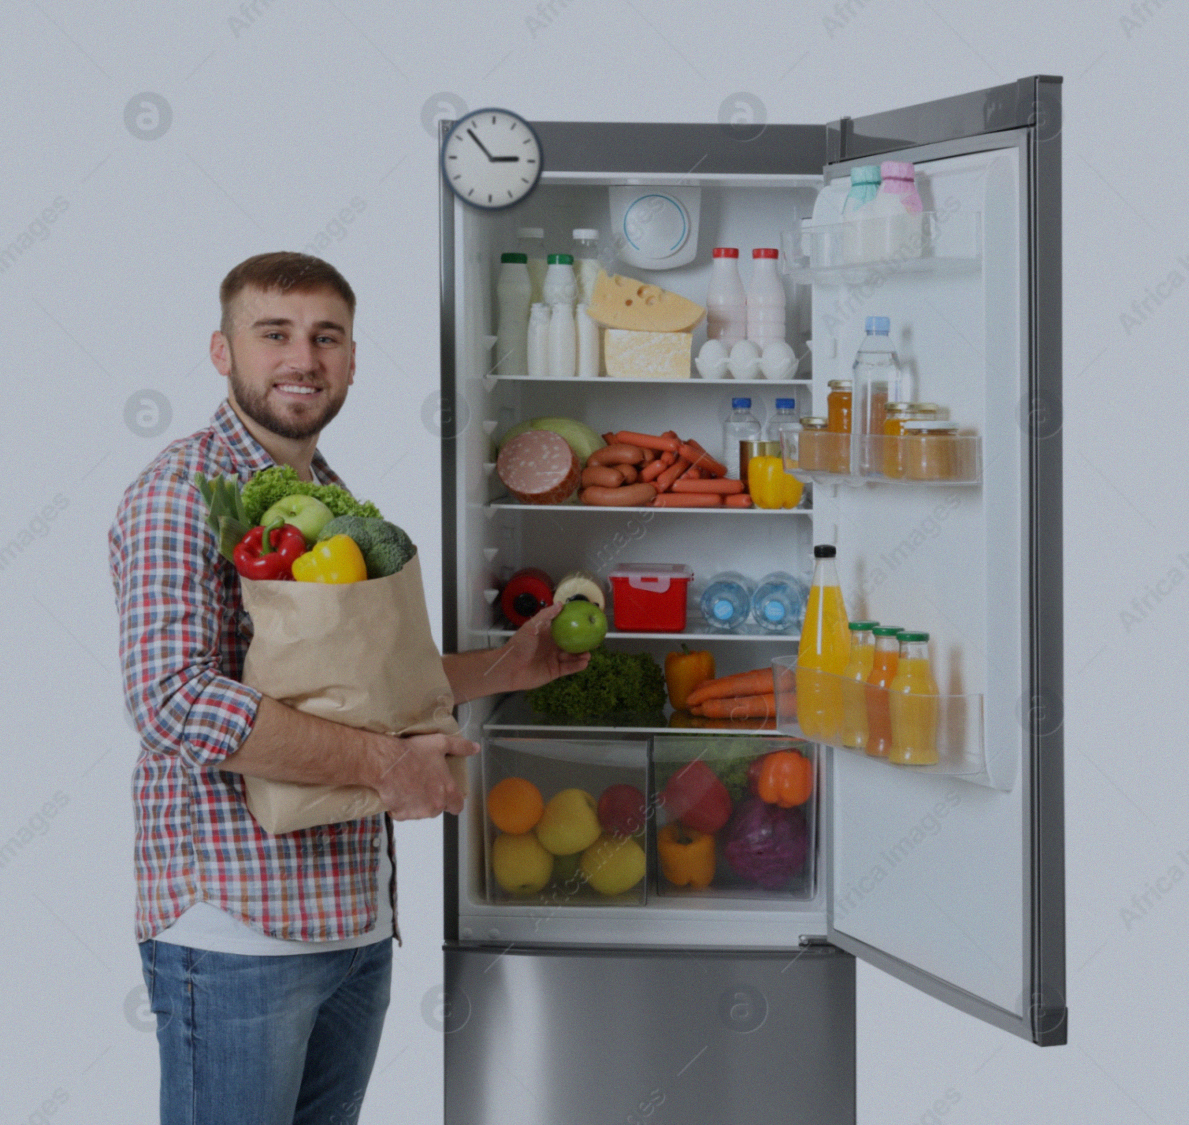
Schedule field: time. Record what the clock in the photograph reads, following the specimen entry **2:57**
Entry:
**2:53**
